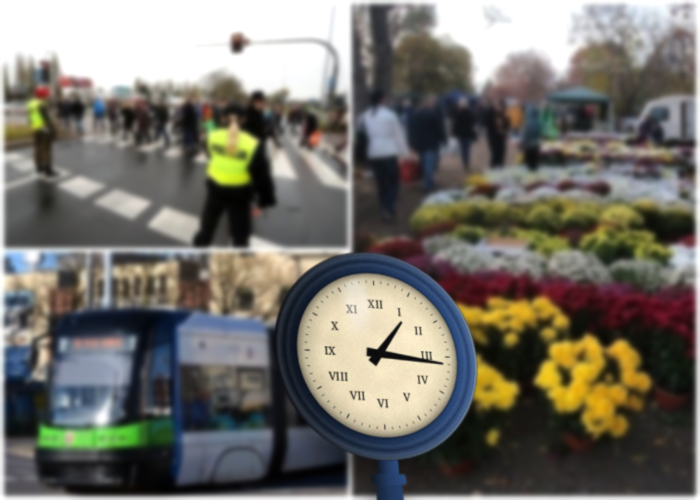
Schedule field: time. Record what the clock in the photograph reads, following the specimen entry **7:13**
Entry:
**1:16**
